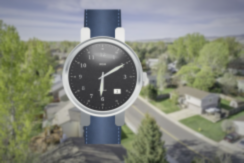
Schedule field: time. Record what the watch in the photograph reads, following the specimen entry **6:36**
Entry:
**6:10**
